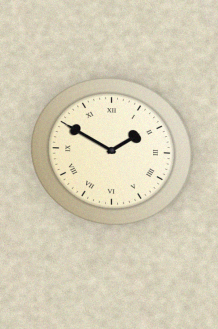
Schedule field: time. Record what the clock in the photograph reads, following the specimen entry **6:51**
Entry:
**1:50**
